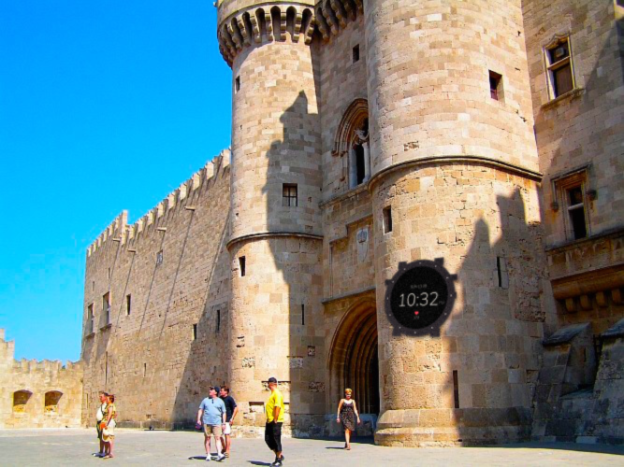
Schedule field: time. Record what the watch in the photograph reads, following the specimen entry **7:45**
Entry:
**10:32**
